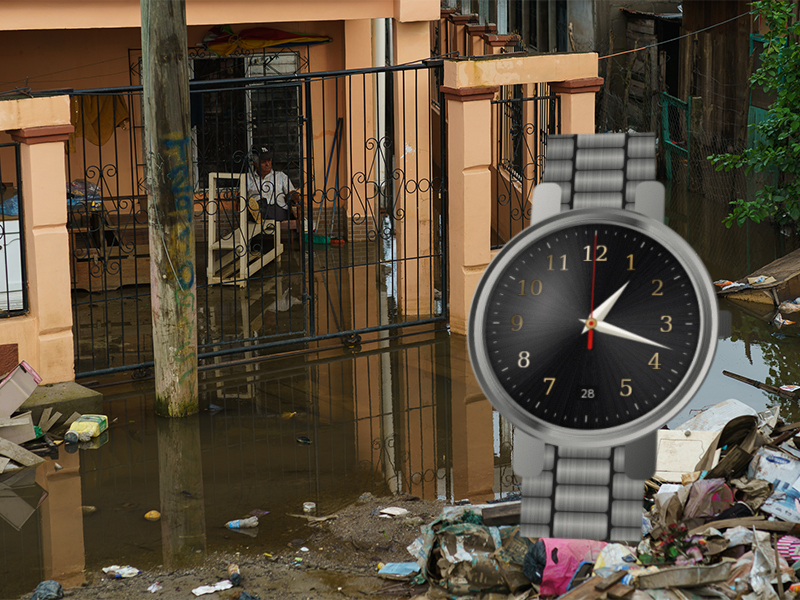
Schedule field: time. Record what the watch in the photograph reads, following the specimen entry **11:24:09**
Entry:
**1:18:00**
